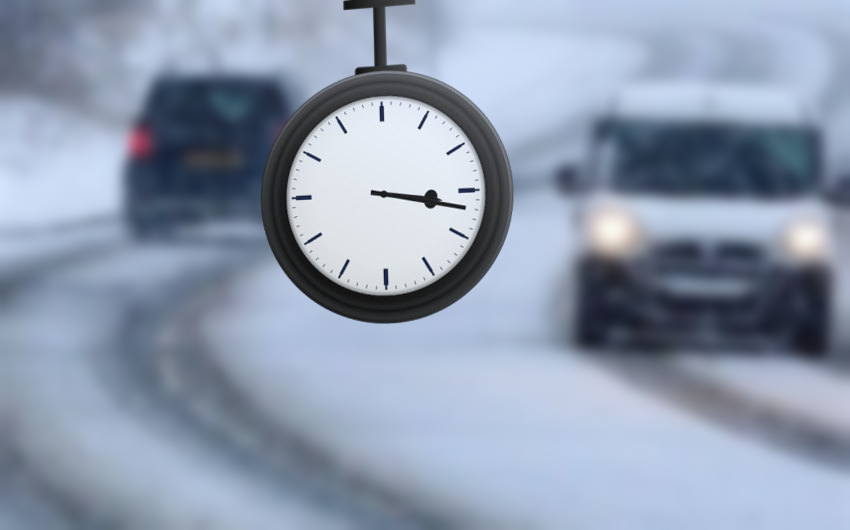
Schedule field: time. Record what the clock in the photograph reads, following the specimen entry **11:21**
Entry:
**3:17**
